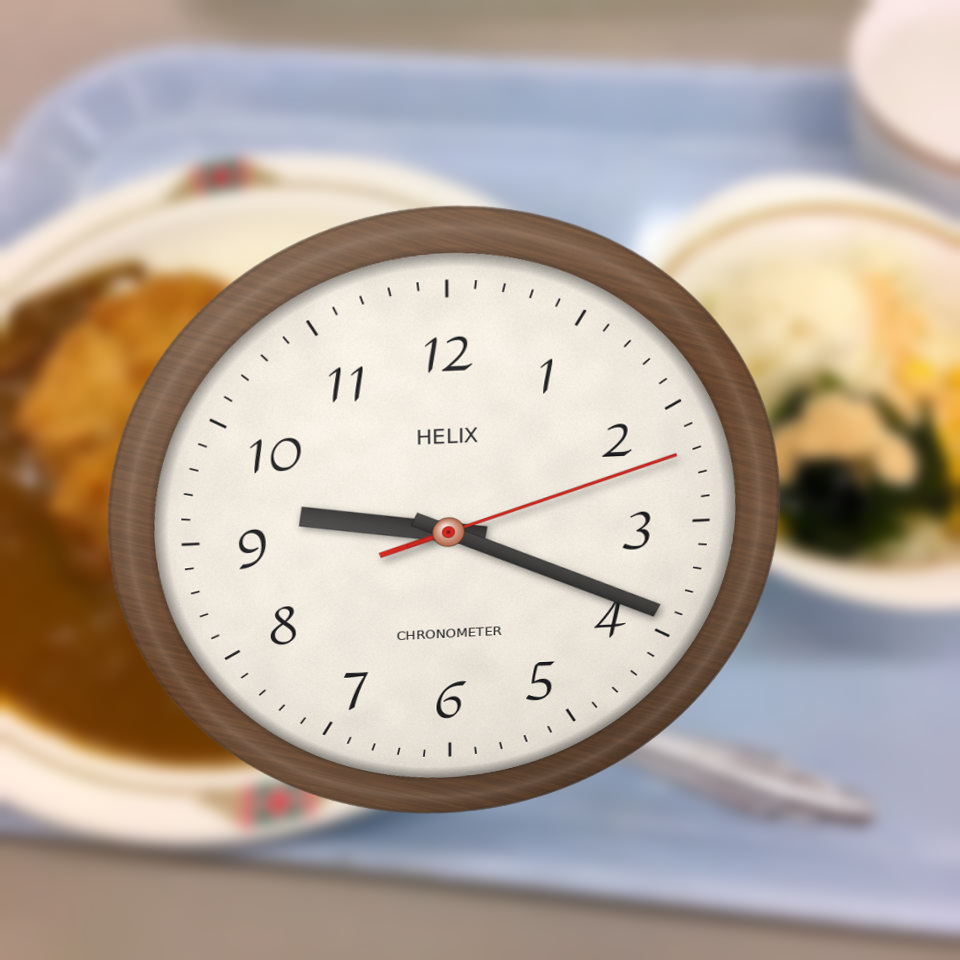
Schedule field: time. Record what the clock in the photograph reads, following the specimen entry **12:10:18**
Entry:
**9:19:12**
